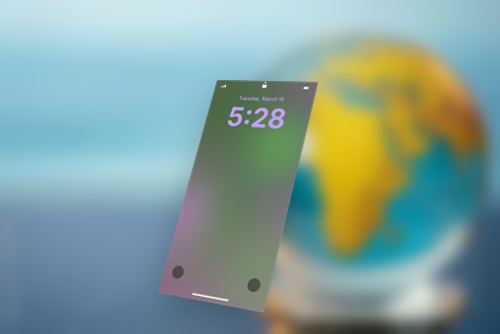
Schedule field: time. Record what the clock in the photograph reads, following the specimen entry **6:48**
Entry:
**5:28**
